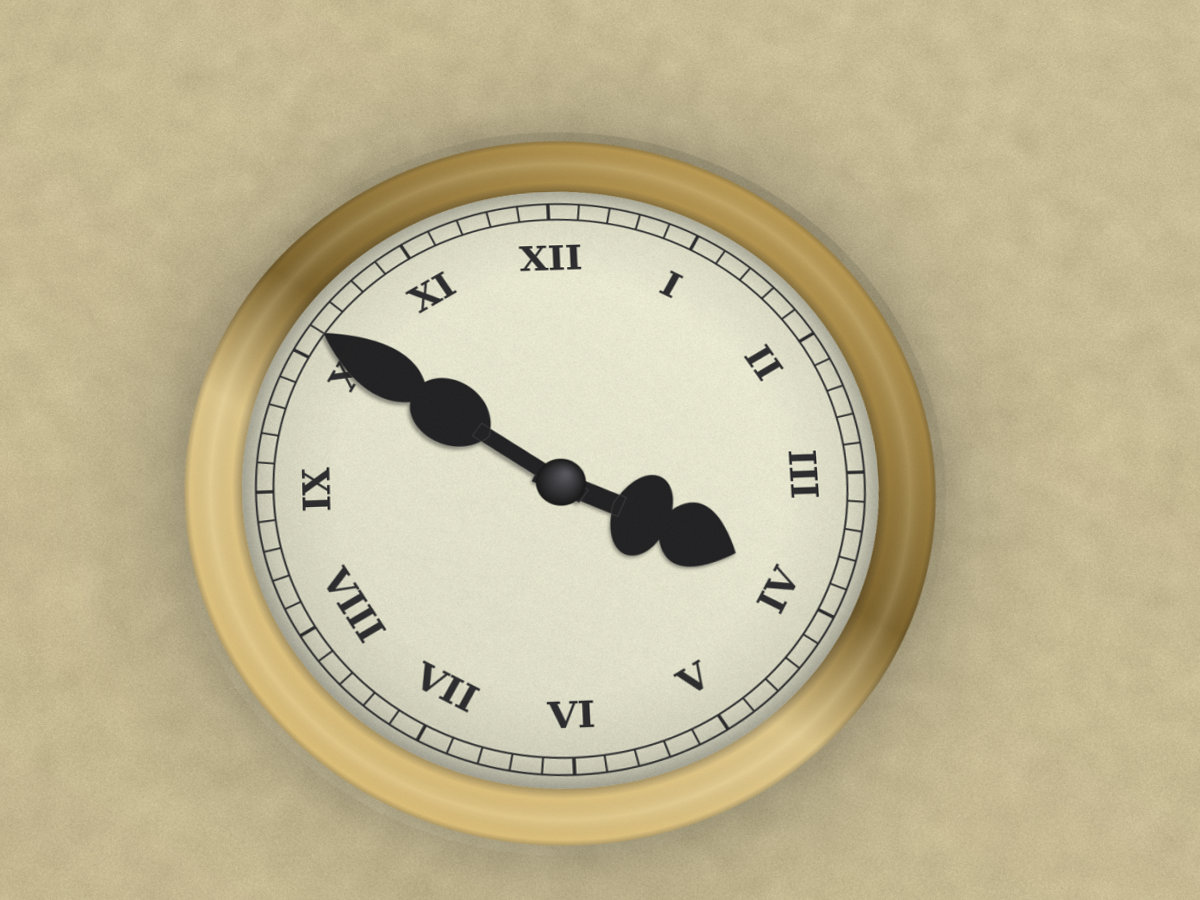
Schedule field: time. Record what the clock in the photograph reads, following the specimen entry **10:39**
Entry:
**3:51**
